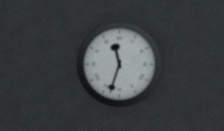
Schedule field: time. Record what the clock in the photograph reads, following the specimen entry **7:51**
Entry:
**11:33**
